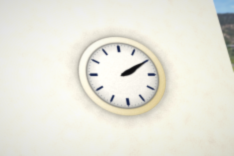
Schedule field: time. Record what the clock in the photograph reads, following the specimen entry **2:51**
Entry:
**2:10**
